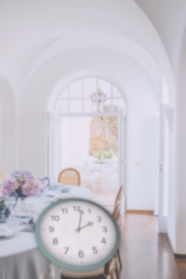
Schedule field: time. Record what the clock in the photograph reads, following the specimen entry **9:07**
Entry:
**2:02**
